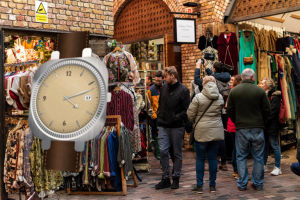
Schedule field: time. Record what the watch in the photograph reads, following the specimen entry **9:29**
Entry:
**4:12**
